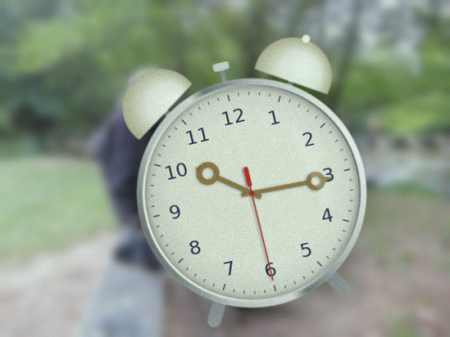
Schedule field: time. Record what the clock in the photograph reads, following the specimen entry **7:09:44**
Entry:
**10:15:30**
